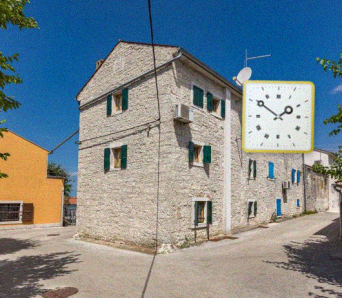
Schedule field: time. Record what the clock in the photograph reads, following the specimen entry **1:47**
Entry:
**1:51**
